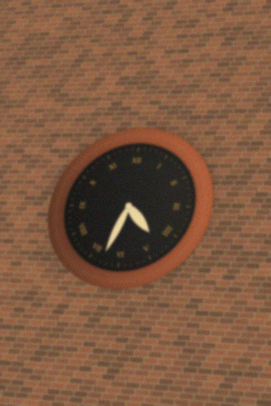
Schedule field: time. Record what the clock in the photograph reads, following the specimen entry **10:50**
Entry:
**4:33**
